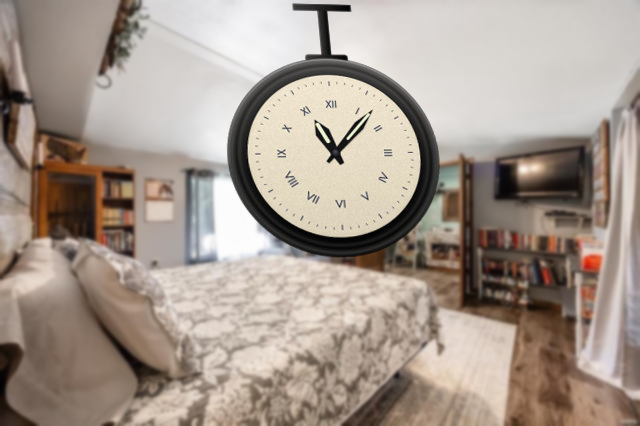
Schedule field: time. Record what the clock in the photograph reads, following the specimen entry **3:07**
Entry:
**11:07**
